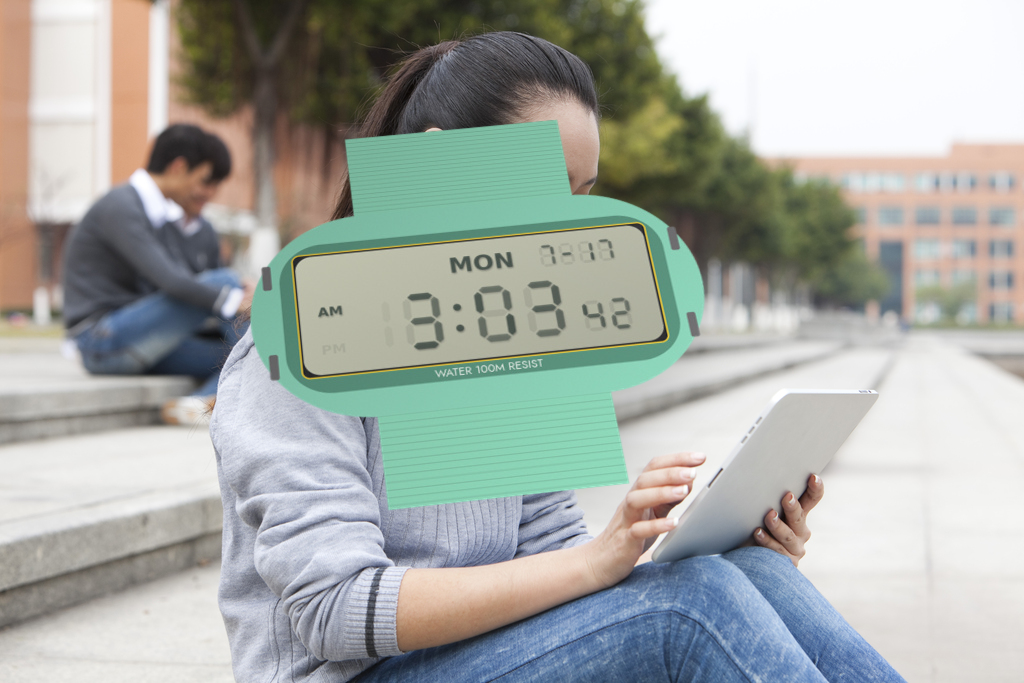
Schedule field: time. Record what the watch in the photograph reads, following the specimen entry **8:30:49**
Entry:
**3:03:42**
